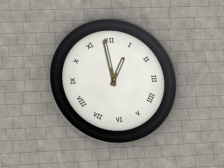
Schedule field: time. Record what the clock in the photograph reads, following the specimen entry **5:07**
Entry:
**12:59**
